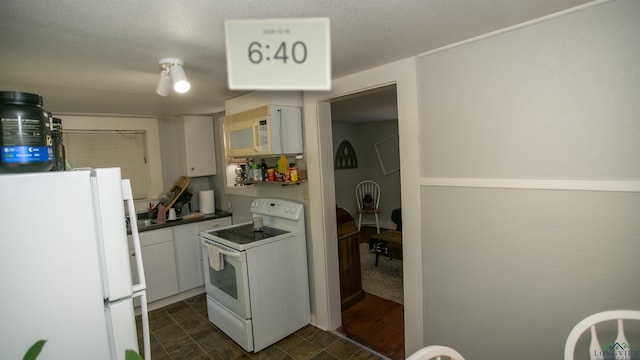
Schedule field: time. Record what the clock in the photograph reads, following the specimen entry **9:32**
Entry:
**6:40**
